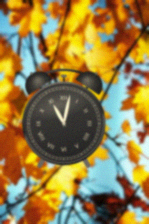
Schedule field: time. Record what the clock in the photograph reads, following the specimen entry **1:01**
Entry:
**11:02**
